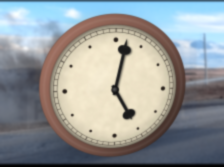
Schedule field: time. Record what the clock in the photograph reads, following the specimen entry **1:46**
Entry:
**5:02**
